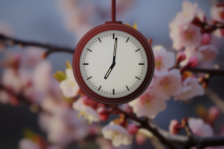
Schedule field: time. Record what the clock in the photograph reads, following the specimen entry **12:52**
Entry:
**7:01**
